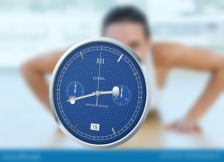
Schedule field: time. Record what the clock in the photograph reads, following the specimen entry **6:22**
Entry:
**2:42**
